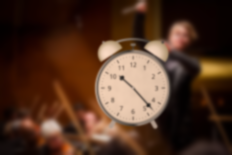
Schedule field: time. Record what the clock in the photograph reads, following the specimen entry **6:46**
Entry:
**10:23**
